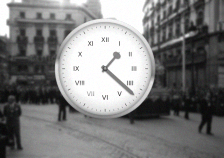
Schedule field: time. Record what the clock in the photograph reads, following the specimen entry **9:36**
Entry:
**1:22**
